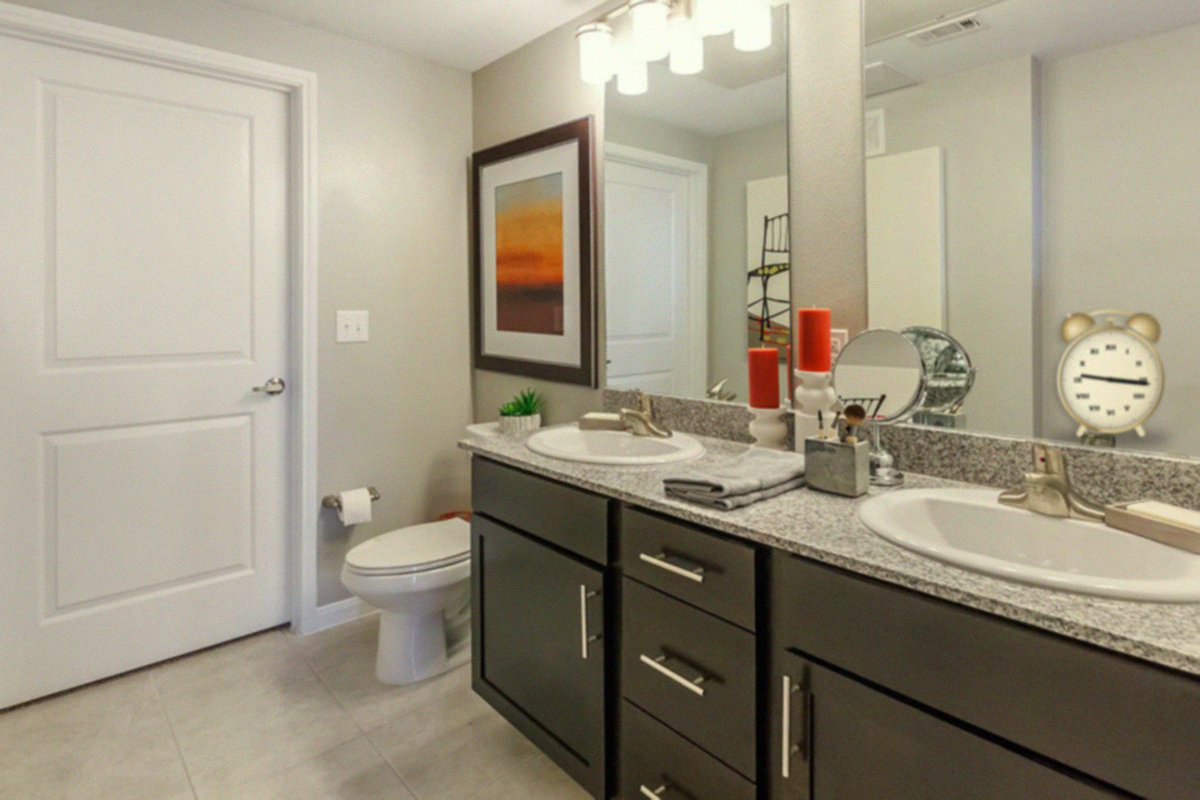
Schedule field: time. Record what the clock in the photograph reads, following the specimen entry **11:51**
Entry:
**9:16**
